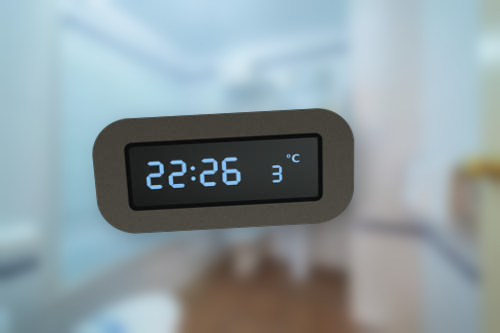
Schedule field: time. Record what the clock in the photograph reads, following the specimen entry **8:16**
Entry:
**22:26**
